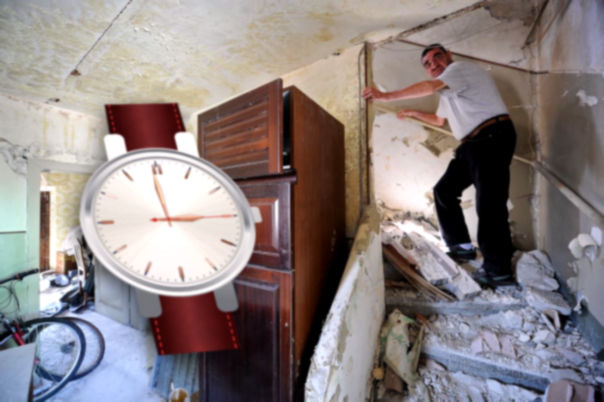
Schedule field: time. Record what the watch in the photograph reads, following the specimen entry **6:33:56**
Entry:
**2:59:15**
